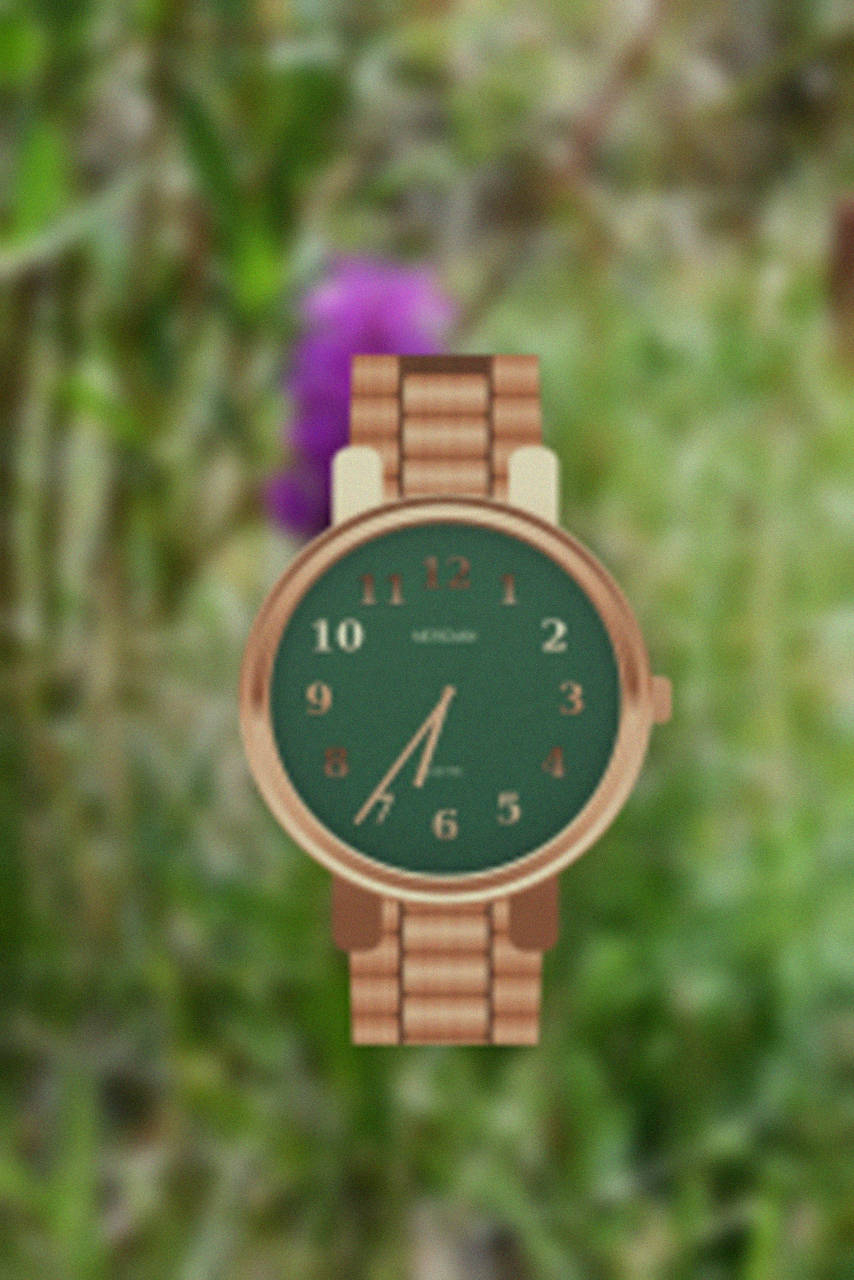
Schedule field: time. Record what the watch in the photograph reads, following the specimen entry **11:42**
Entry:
**6:36**
